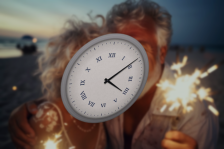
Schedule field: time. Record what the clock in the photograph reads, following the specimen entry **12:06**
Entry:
**4:09**
